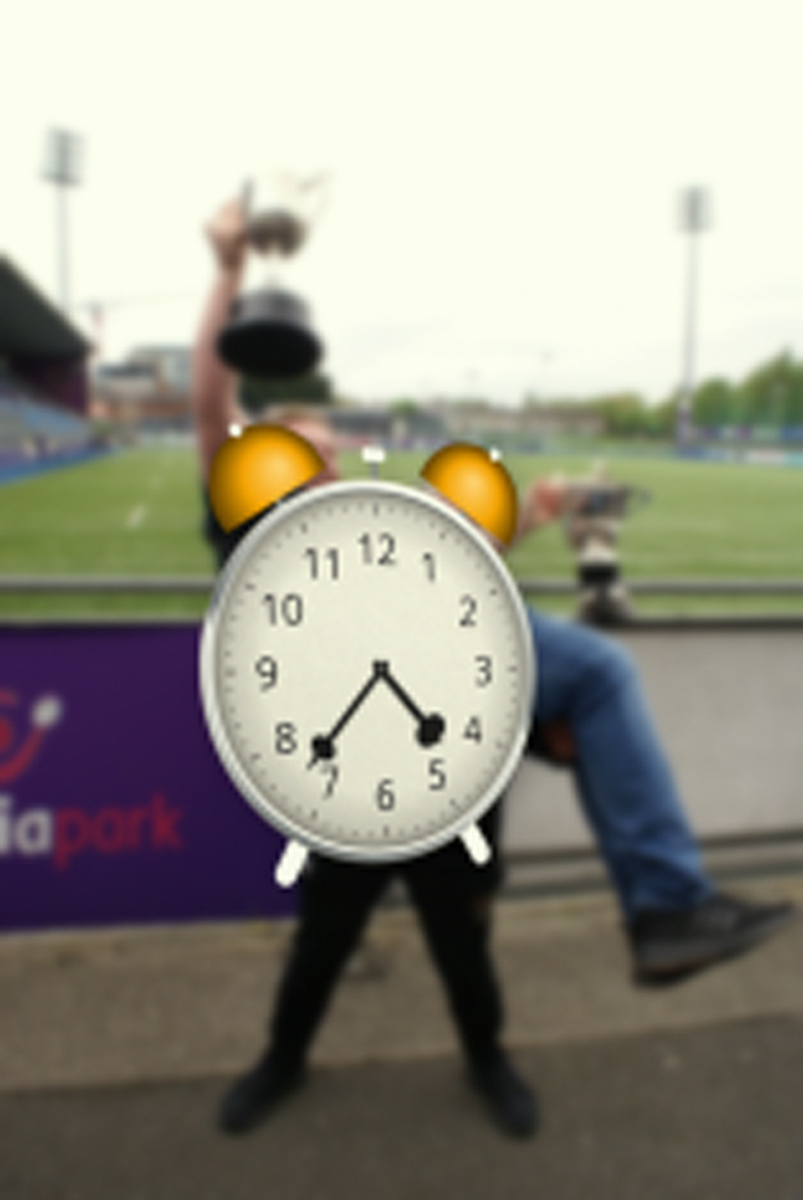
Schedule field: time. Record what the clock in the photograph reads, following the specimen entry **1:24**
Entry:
**4:37**
